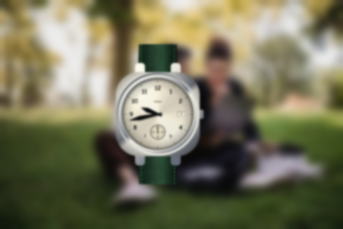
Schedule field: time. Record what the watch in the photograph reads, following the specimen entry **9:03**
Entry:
**9:43**
